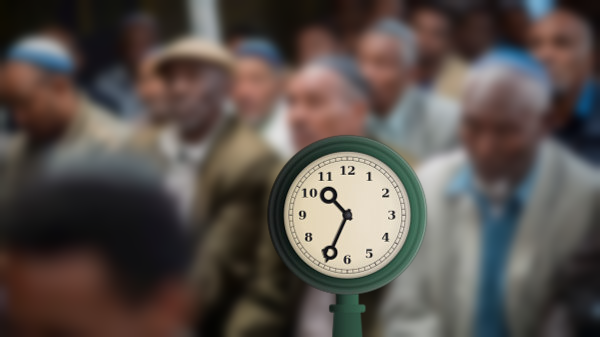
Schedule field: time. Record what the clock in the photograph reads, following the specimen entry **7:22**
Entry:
**10:34**
